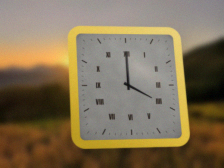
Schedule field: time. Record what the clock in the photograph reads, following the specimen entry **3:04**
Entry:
**4:00**
